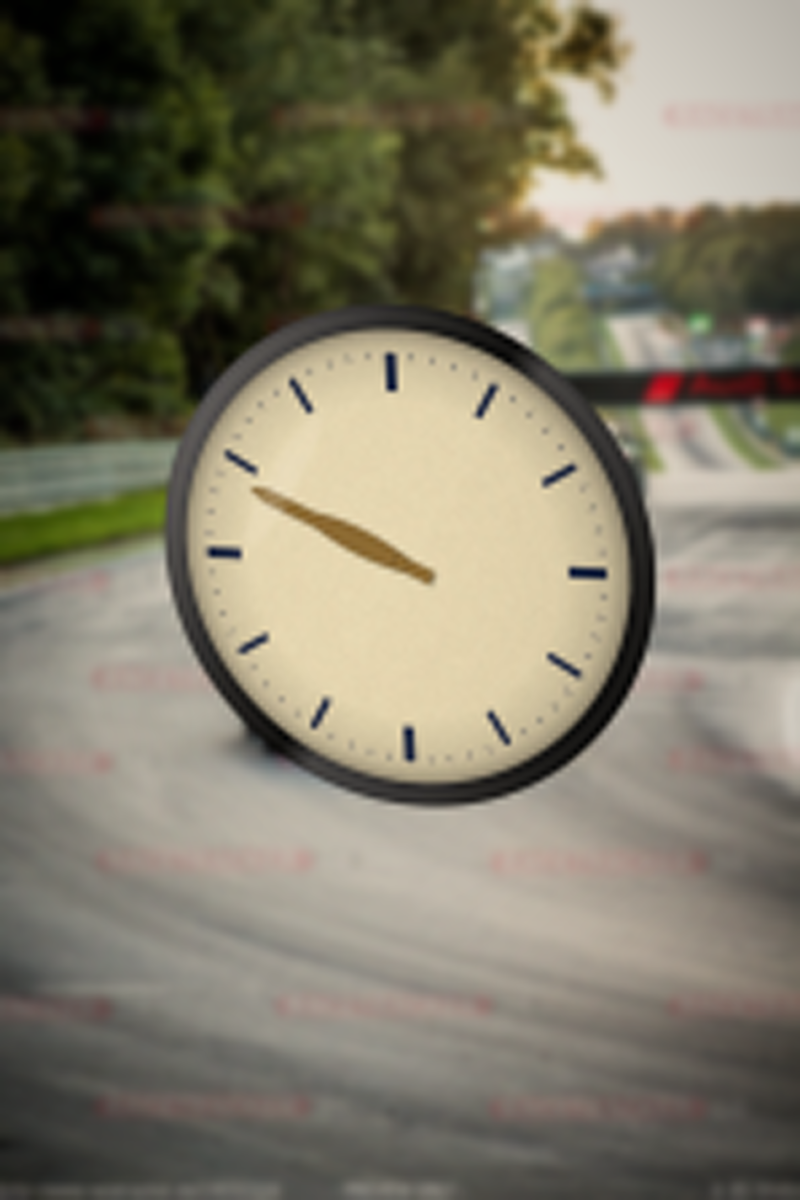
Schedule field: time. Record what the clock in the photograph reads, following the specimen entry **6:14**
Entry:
**9:49**
